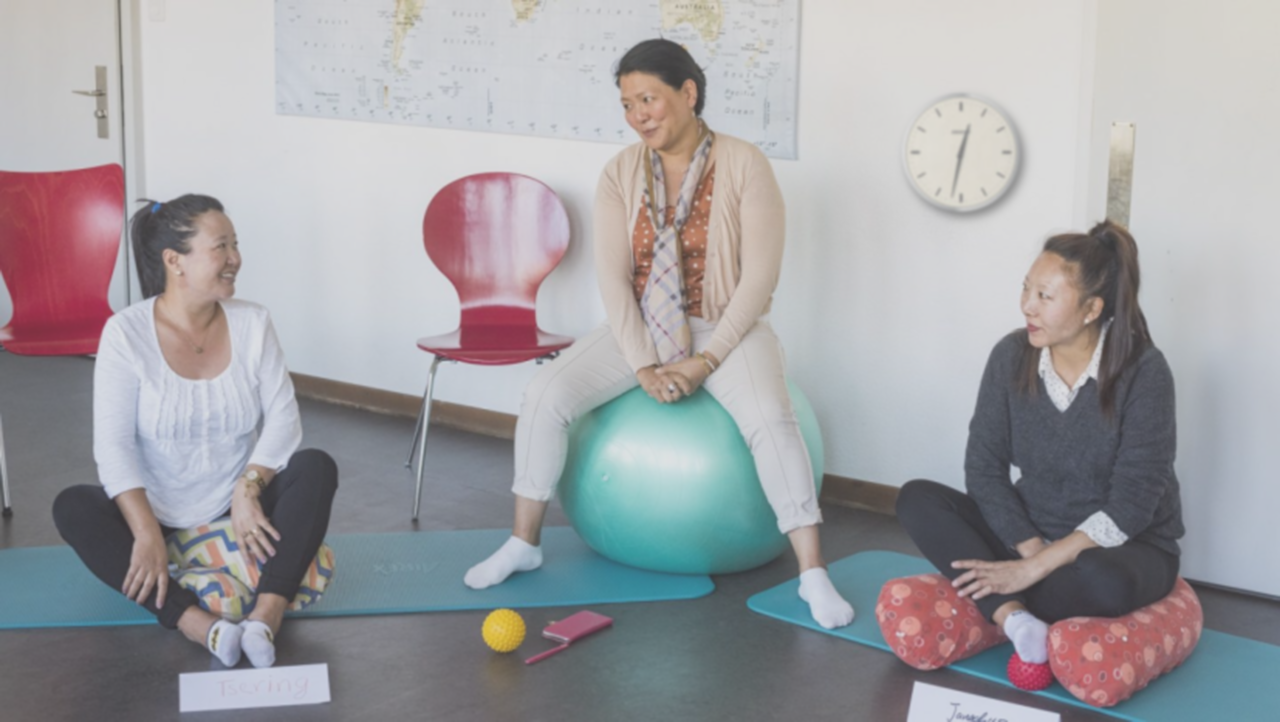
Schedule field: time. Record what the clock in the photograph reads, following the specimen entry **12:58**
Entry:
**12:32**
